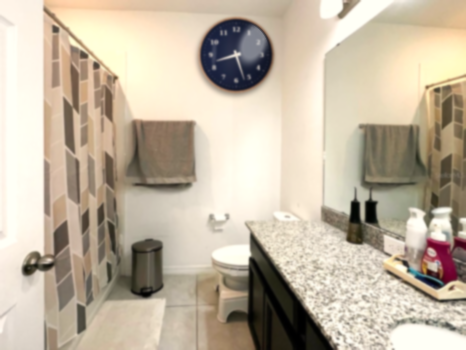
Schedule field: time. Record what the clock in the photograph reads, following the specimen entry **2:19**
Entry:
**8:27**
